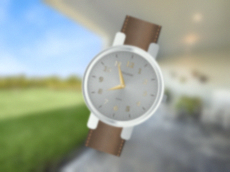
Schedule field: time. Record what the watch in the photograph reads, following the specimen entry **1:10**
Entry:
**7:55**
